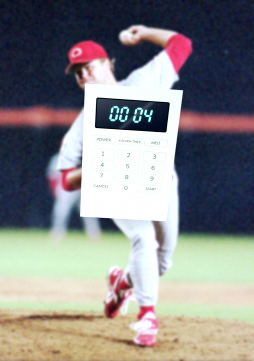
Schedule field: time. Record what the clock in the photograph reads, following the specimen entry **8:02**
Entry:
**0:04**
